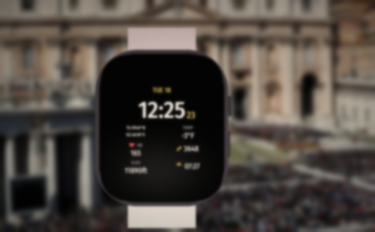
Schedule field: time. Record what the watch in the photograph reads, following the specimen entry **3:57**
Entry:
**12:25**
